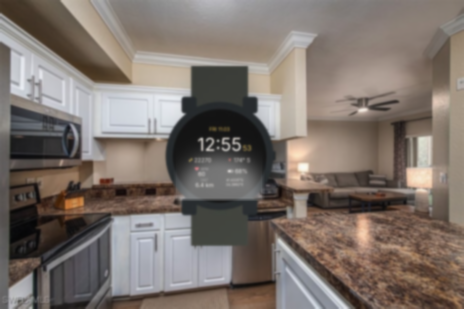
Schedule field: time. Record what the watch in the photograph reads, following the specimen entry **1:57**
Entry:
**12:55**
